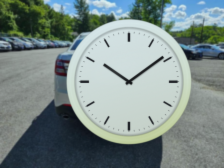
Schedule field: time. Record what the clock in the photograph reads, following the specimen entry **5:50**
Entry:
**10:09**
